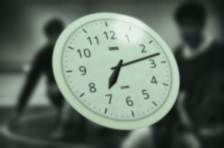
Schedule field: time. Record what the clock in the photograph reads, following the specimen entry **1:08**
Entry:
**7:13**
